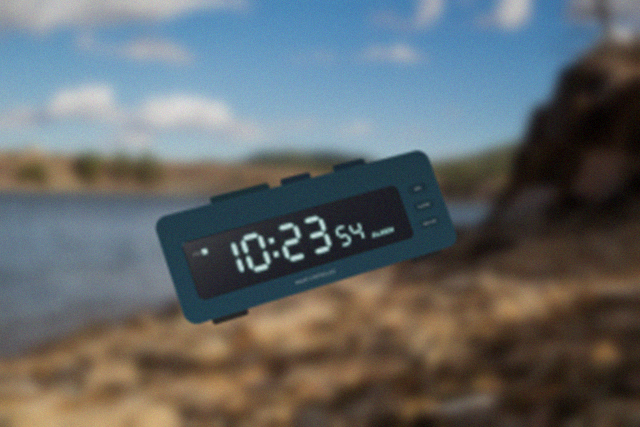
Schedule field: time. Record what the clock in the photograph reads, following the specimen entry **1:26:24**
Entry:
**10:23:54**
